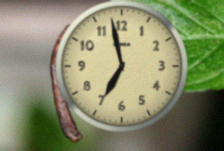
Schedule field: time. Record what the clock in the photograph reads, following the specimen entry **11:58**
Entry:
**6:58**
